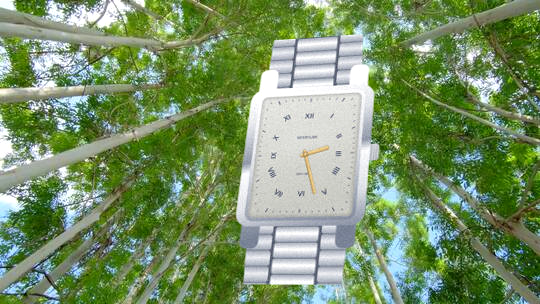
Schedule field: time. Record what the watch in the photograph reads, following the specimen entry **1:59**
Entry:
**2:27**
